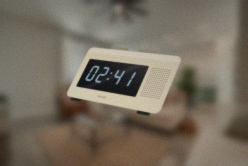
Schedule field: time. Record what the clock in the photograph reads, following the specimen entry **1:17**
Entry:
**2:41**
